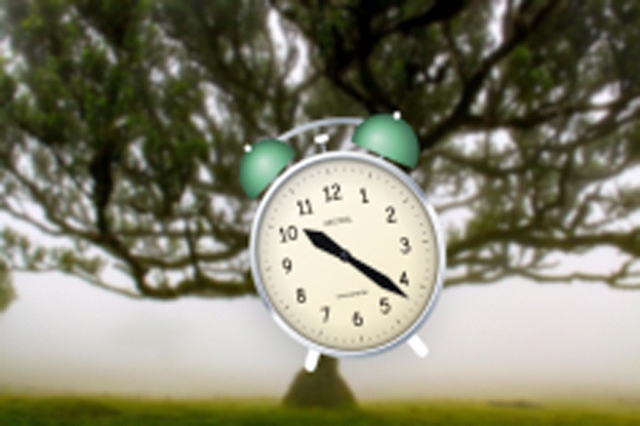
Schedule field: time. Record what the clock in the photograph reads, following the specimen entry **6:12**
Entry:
**10:22**
